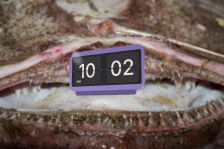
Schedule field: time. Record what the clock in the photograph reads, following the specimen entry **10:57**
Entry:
**10:02**
